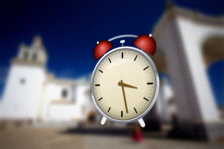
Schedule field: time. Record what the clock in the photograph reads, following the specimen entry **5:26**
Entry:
**3:28**
